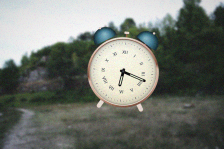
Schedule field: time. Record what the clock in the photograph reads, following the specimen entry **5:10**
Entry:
**6:18**
